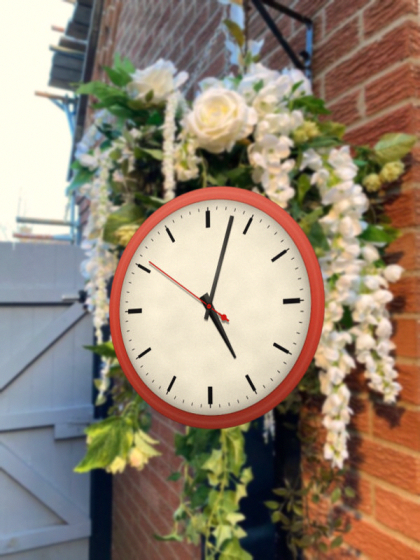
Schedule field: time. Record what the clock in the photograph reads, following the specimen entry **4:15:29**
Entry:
**5:02:51**
